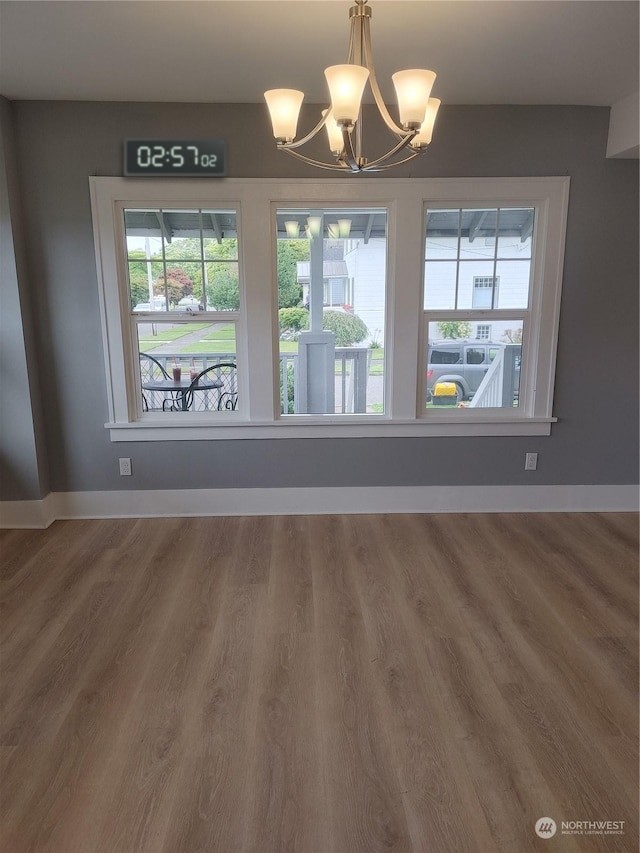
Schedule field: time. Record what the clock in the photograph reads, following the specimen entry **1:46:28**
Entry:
**2:57:02**
